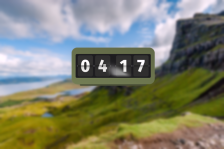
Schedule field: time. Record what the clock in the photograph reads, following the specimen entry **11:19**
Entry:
**4:17**
